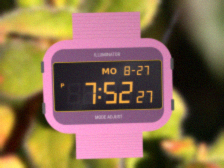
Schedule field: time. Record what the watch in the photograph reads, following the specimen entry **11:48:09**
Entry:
**7:52:27**
